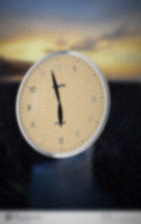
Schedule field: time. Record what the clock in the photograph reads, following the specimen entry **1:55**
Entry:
**5:58**
